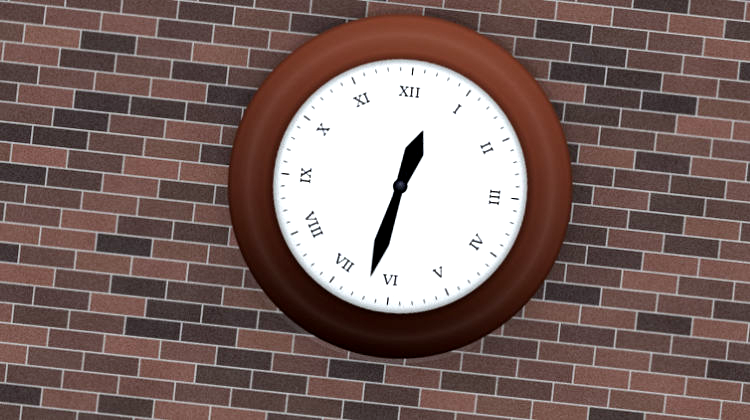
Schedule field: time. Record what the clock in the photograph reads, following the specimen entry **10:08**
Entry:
**12:32**
